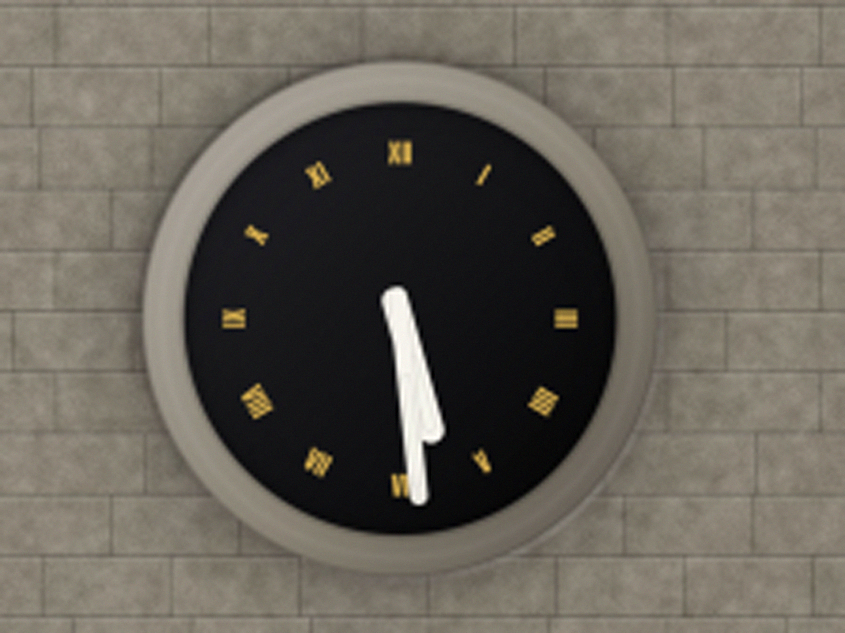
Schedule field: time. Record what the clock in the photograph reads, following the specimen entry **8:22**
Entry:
**5:29**
